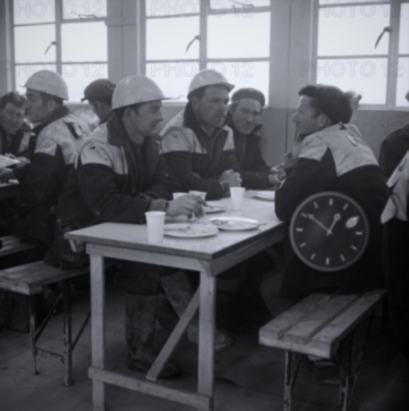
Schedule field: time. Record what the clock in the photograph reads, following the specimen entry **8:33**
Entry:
**12:51**
